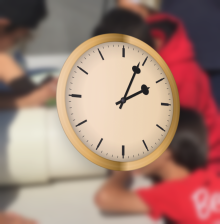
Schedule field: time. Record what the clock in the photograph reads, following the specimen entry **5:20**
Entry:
**2:04**
